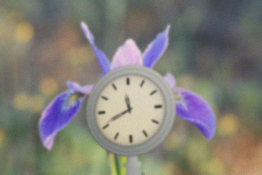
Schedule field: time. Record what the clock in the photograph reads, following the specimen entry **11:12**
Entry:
**11:41**
